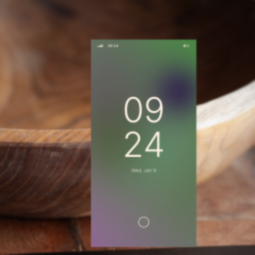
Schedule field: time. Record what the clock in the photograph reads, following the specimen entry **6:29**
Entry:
**9:24**
